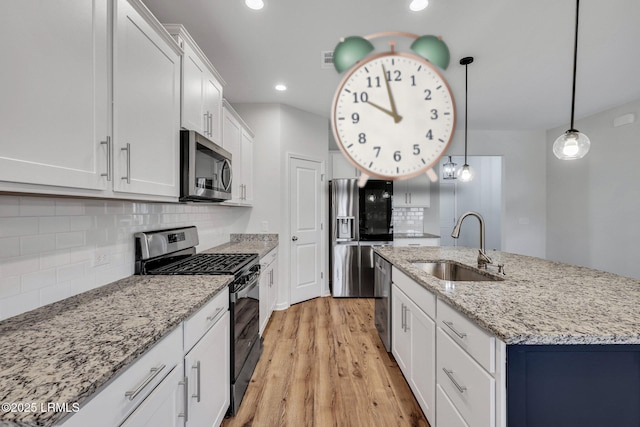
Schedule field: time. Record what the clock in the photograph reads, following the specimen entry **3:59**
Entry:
**9:58**
